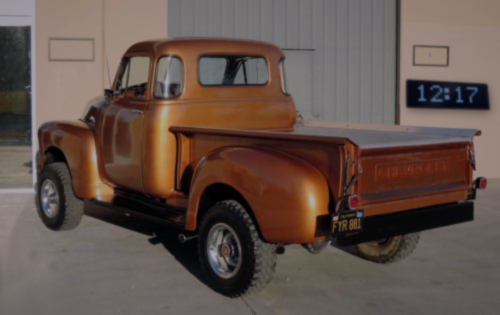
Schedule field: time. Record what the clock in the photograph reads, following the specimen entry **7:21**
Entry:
**12:17**
